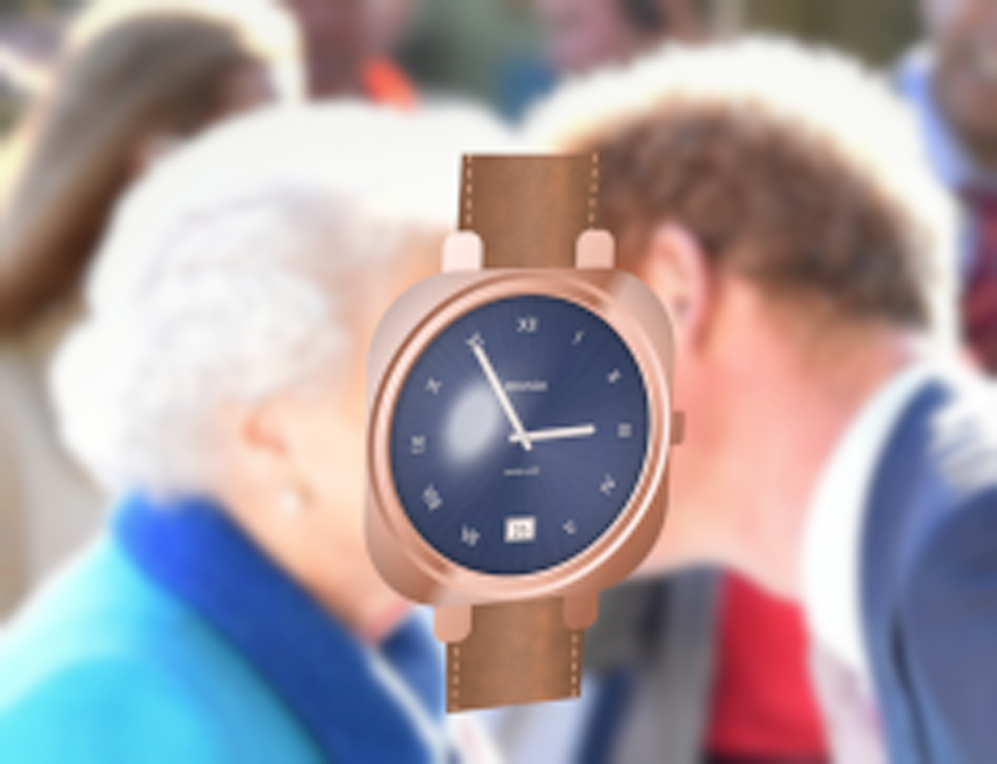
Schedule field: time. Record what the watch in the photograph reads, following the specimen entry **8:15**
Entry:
**2:55**
